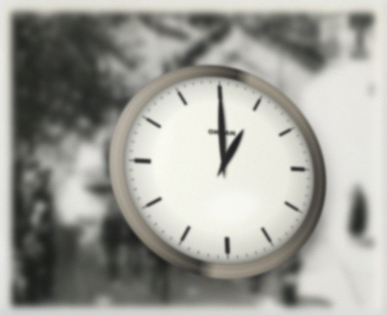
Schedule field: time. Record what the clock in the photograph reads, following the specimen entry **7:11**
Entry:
**1:00**
